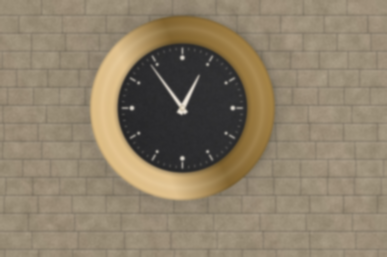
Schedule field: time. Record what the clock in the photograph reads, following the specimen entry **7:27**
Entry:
**12:54**
